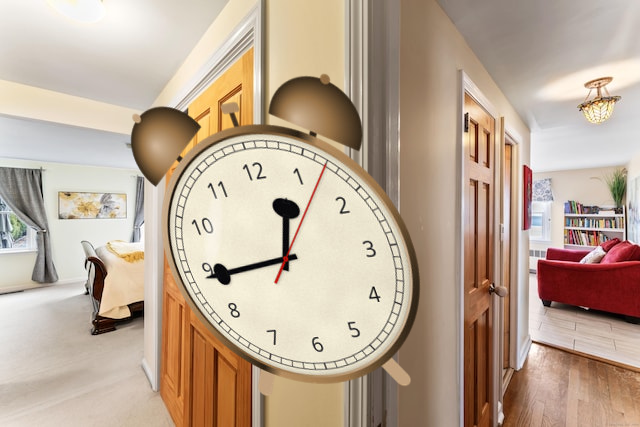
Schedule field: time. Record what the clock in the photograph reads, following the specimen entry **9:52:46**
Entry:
**12:44:07**
